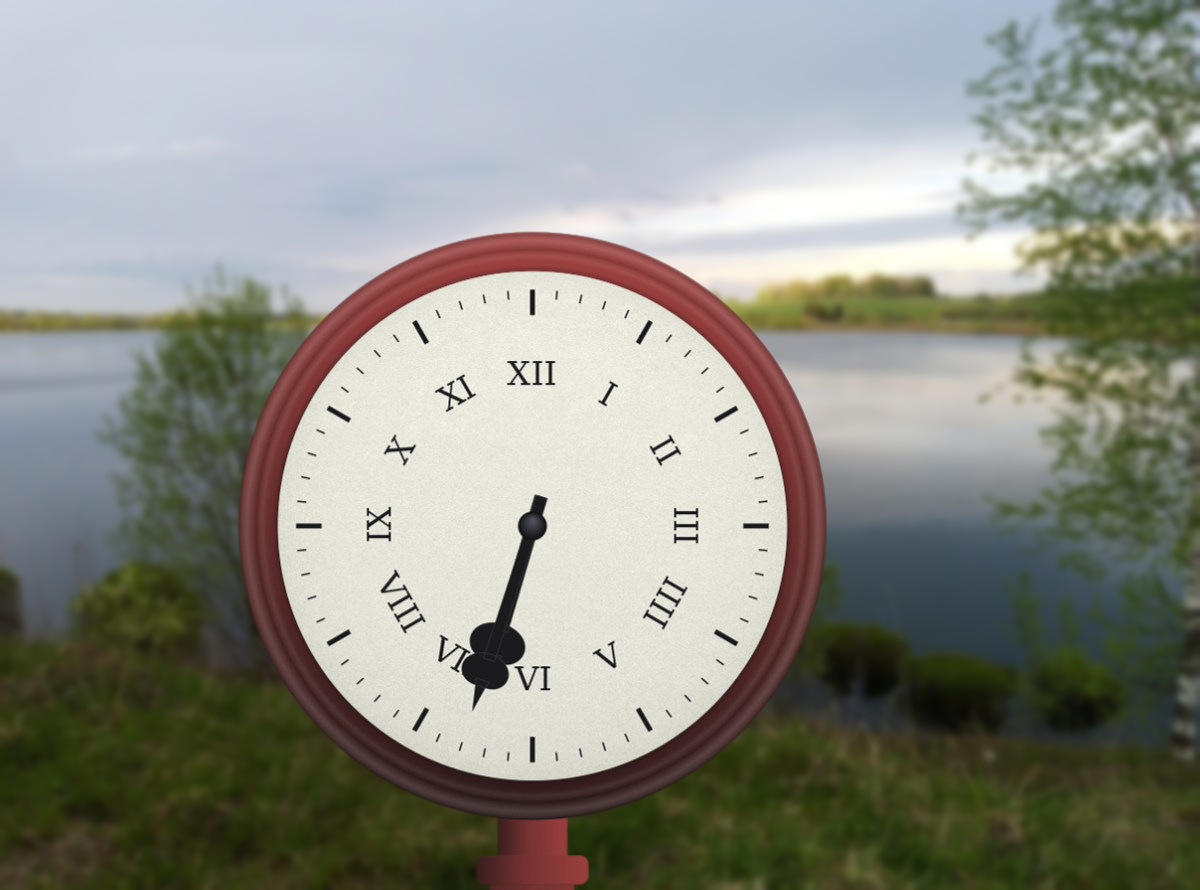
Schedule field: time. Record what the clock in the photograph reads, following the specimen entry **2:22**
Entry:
**6:33**
